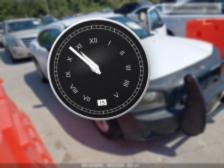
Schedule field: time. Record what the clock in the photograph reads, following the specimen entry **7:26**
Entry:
**10:53**
